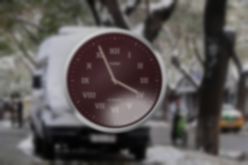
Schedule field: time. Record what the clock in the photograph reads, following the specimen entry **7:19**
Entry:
**3:56**
